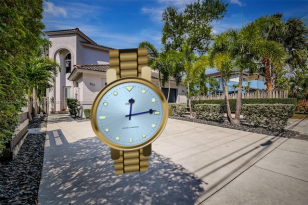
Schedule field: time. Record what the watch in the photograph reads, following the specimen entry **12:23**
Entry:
**12:14**
